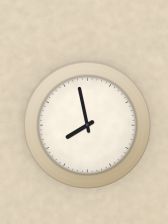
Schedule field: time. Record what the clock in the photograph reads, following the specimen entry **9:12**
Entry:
**7:58**
